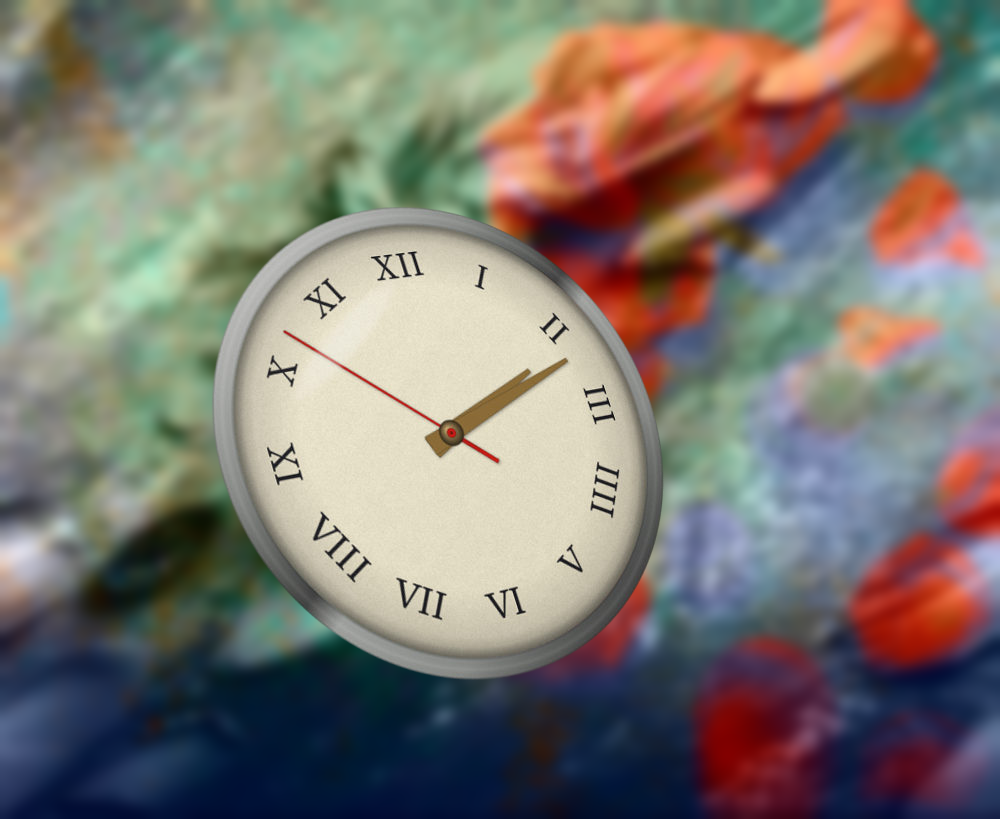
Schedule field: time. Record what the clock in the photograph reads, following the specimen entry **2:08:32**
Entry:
**2:11:52**
